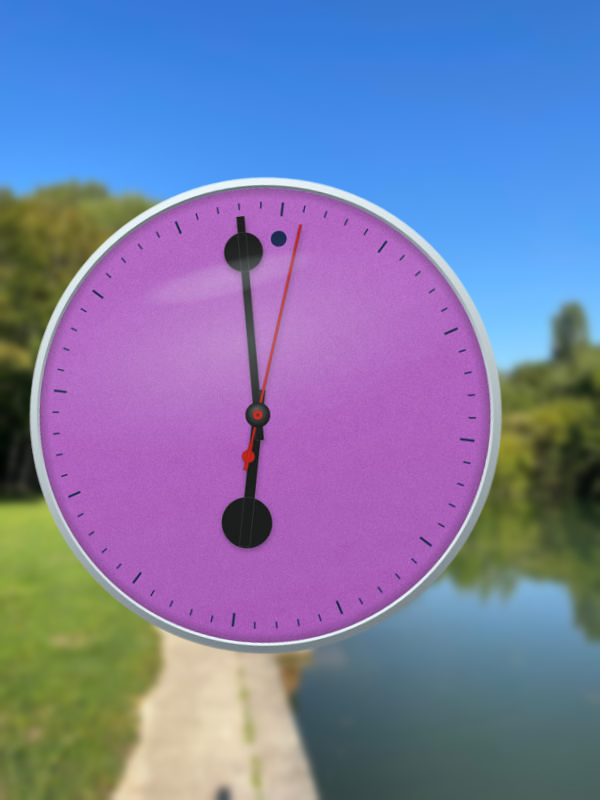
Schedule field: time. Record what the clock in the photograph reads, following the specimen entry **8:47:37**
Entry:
**5:58:01**
